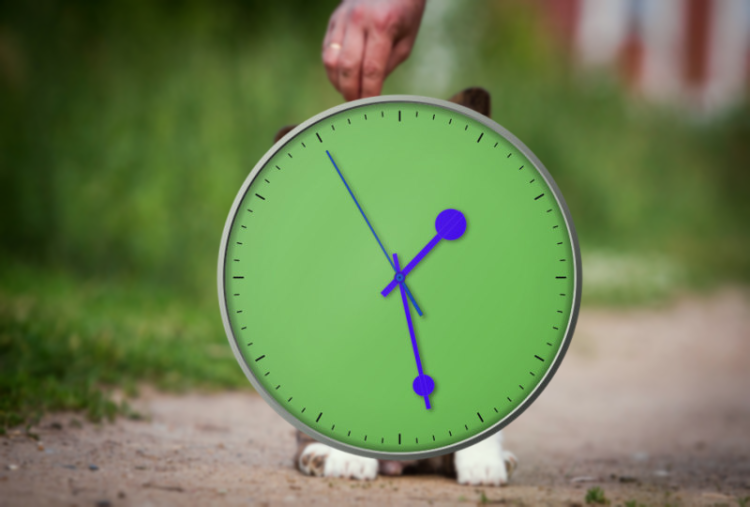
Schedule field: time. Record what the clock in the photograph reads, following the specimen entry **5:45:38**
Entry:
**1:27:55**
